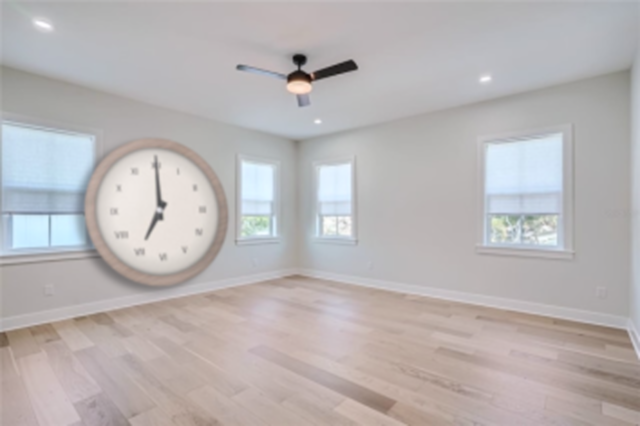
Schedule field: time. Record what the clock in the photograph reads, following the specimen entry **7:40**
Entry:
**7:00**
